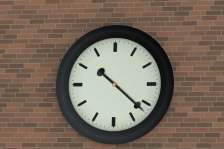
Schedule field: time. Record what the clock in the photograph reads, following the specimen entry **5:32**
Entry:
**10:22**
